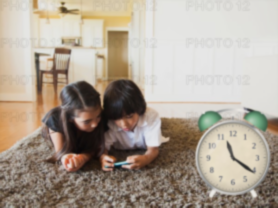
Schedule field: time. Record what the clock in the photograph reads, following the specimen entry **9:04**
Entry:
**11:21**
